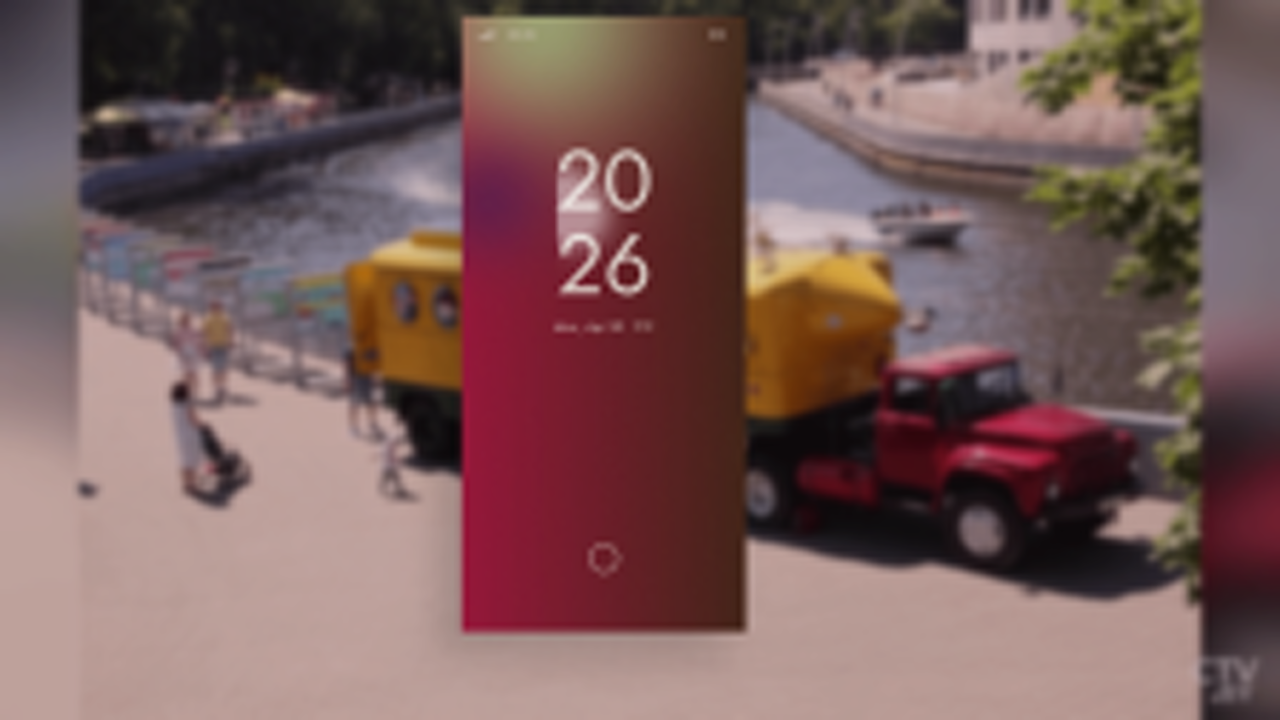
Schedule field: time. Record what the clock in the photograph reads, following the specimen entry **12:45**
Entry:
**20:26**
